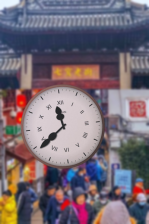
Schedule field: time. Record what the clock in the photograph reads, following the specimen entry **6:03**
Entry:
**11:39**
